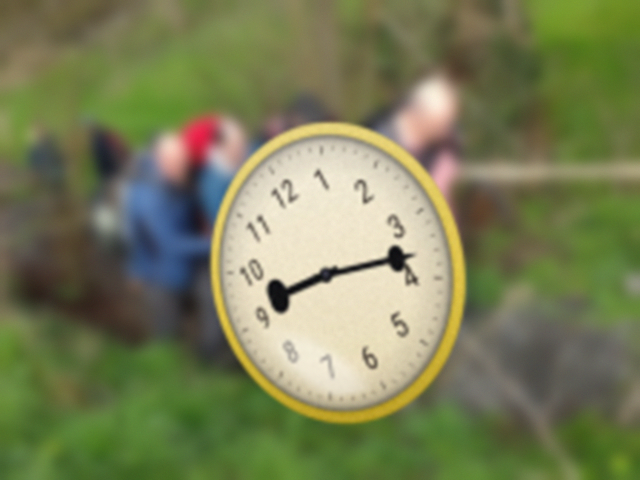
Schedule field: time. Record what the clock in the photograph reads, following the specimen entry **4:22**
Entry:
**9:18**
